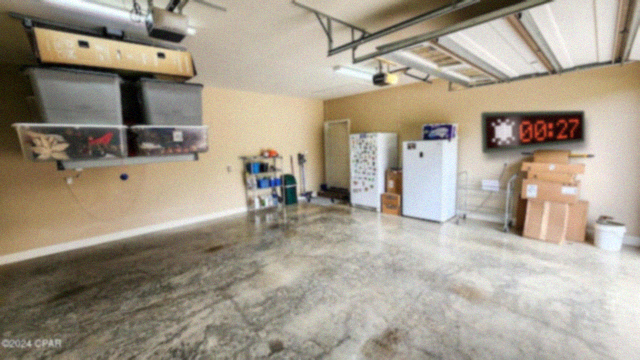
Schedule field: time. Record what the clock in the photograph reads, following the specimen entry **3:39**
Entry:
**0:27**
